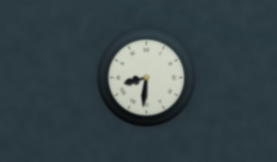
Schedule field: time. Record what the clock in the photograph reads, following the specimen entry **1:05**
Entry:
**8:31**
